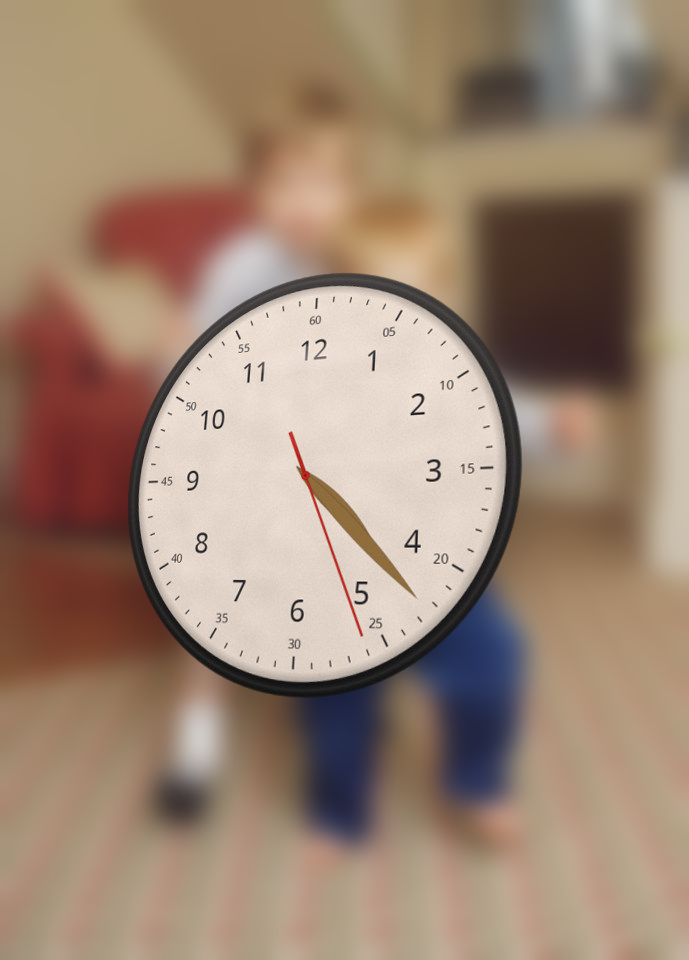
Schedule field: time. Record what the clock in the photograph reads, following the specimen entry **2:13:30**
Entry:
**4:22:26**
